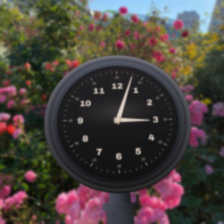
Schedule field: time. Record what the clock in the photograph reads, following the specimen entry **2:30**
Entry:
**3:03**
